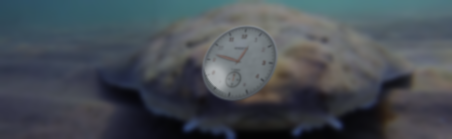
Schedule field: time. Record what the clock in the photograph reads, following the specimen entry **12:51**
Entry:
**12:47**
